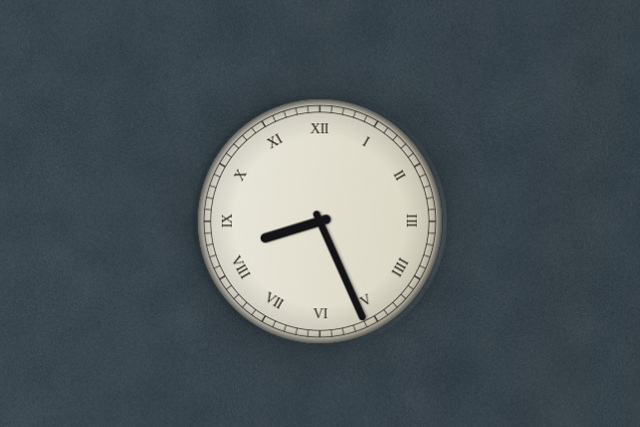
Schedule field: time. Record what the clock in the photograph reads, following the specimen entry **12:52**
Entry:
**8:26**
